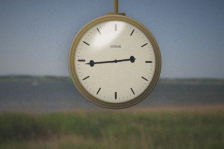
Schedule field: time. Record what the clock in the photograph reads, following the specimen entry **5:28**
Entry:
**2:44**
